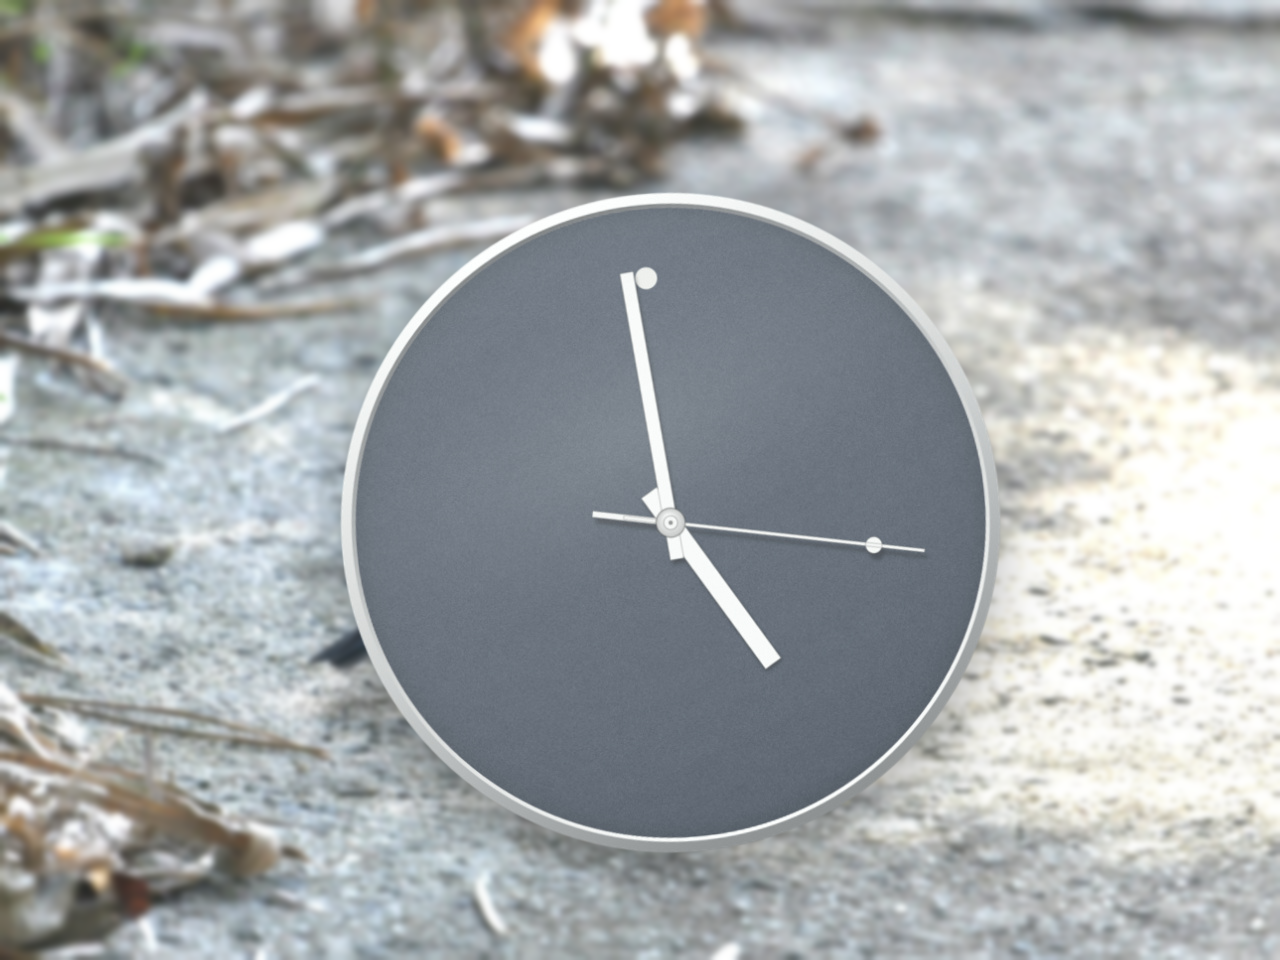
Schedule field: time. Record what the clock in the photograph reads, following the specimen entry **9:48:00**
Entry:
**4:59:17**
